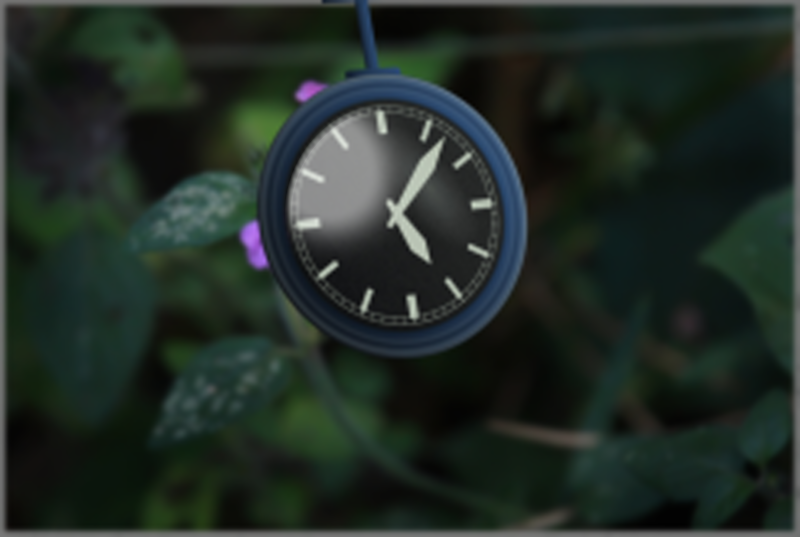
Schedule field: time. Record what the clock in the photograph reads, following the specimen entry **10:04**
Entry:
**5:07**
